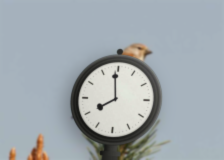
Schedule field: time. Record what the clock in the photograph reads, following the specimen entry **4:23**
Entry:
**7:59**
